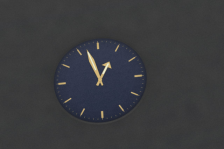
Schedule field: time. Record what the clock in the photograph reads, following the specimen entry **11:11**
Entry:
**12:57**
